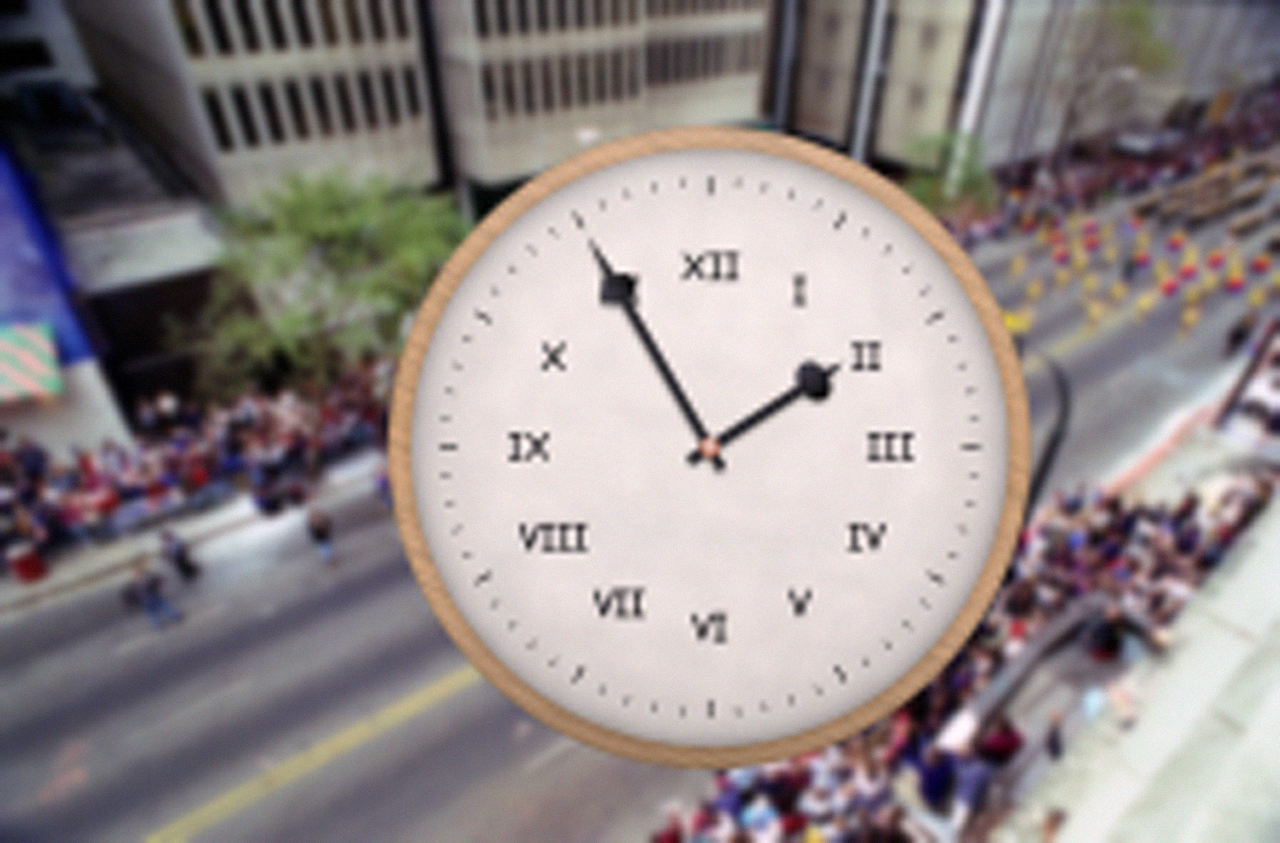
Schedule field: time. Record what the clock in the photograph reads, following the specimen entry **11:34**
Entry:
**1:55**
